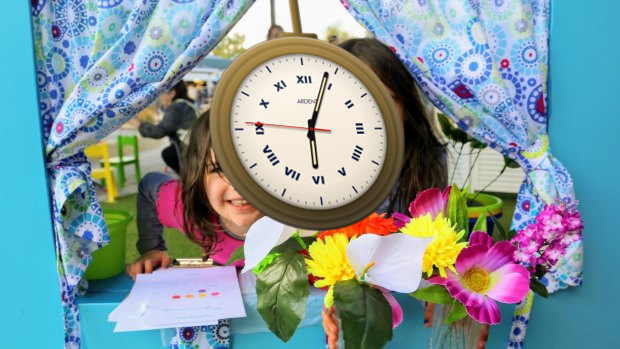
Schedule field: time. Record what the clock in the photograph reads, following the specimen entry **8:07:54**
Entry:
**6:03:46**
